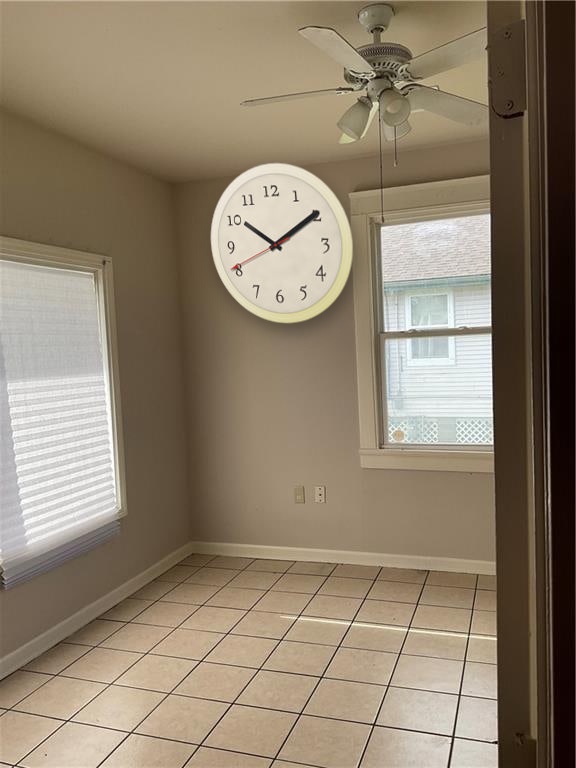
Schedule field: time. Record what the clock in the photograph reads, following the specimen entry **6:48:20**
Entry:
**10:09:41**
